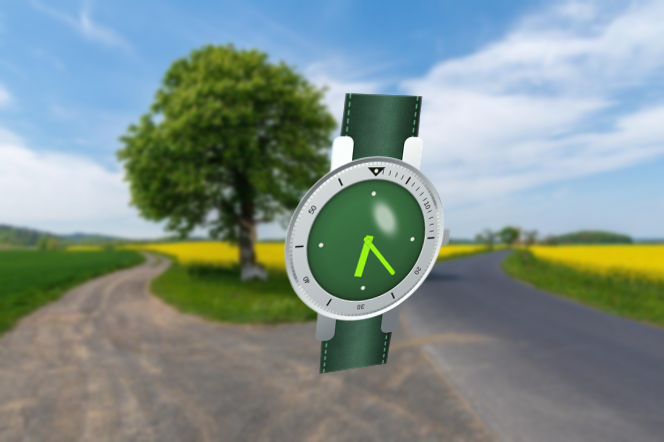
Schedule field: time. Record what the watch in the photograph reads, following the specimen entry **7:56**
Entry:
**6:23**
